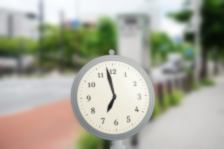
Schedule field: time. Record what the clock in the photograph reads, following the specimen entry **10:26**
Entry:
**6:58**
